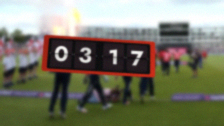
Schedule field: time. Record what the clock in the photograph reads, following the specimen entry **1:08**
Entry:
**3:17**
